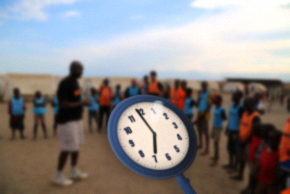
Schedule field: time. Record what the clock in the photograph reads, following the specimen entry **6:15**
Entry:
**6:59**
